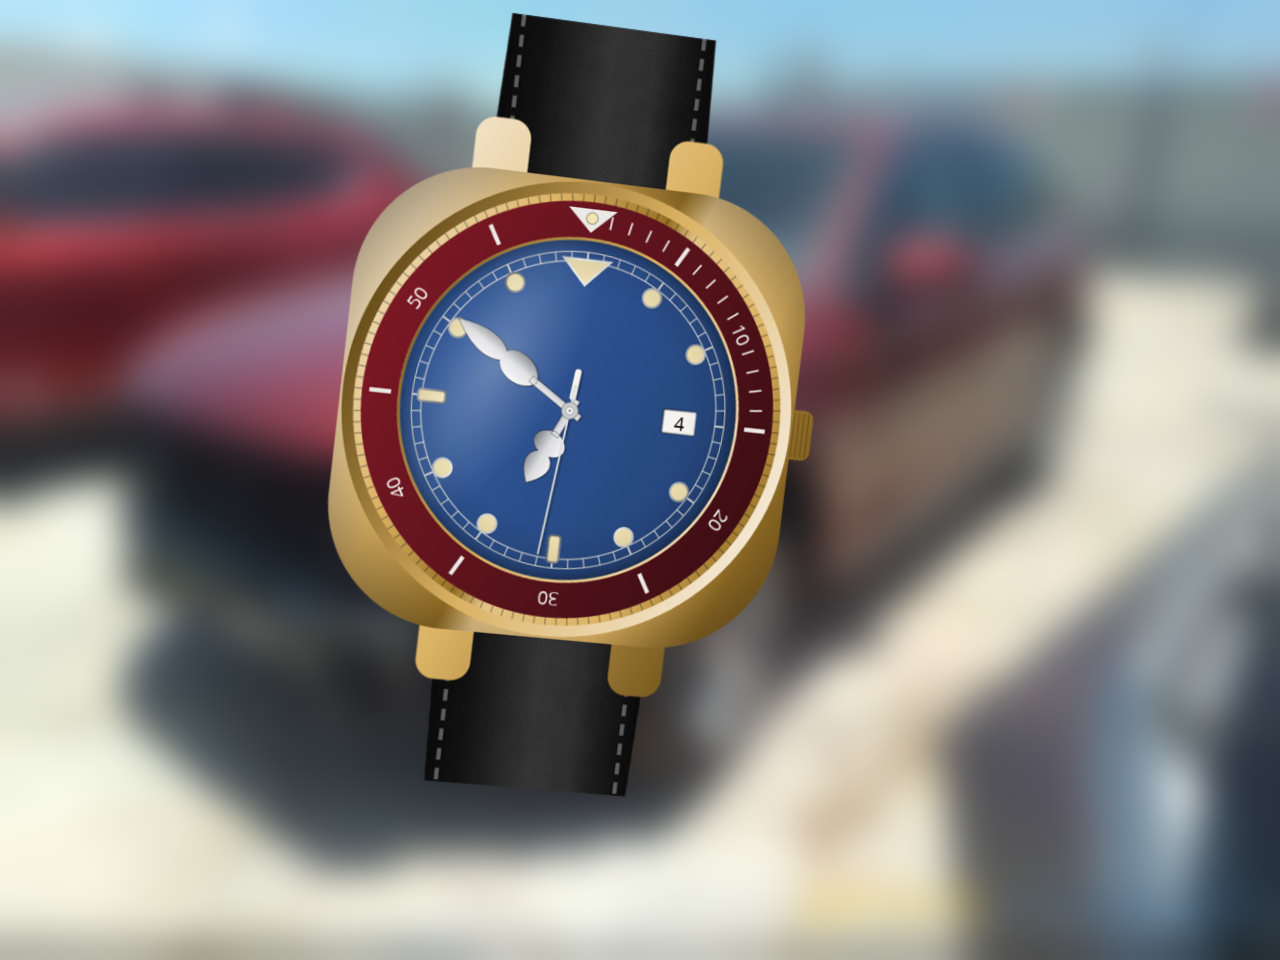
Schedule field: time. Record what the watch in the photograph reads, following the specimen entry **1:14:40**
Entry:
**6:50:31**
